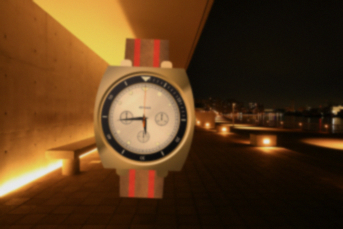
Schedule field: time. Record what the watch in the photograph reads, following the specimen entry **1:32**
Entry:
**5:44**
